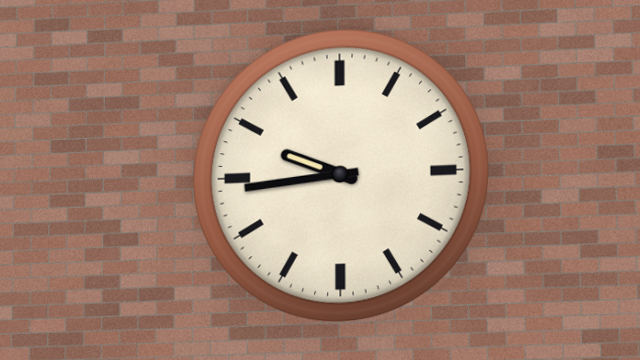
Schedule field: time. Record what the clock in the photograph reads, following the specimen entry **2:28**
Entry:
**9:44**
